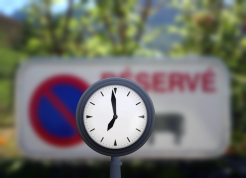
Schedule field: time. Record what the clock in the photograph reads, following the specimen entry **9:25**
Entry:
**6:59**
